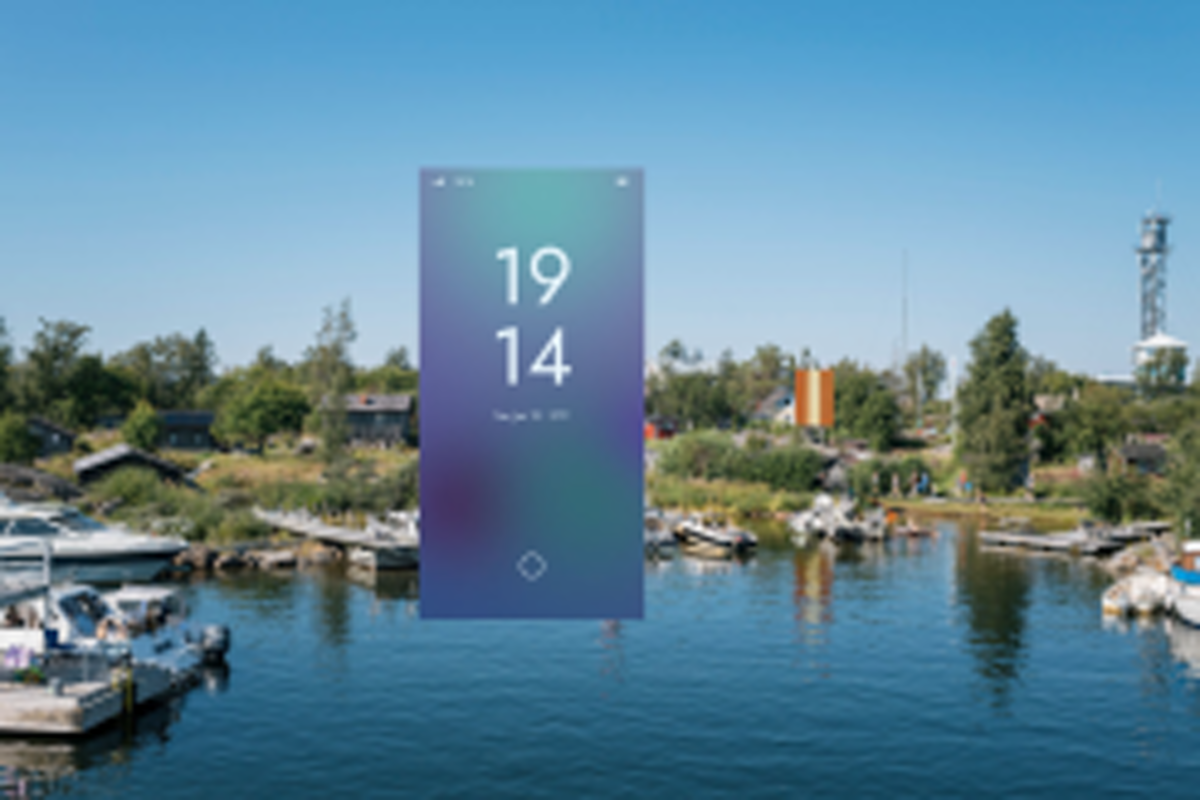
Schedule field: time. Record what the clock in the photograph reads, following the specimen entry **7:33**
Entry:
**19:14**
